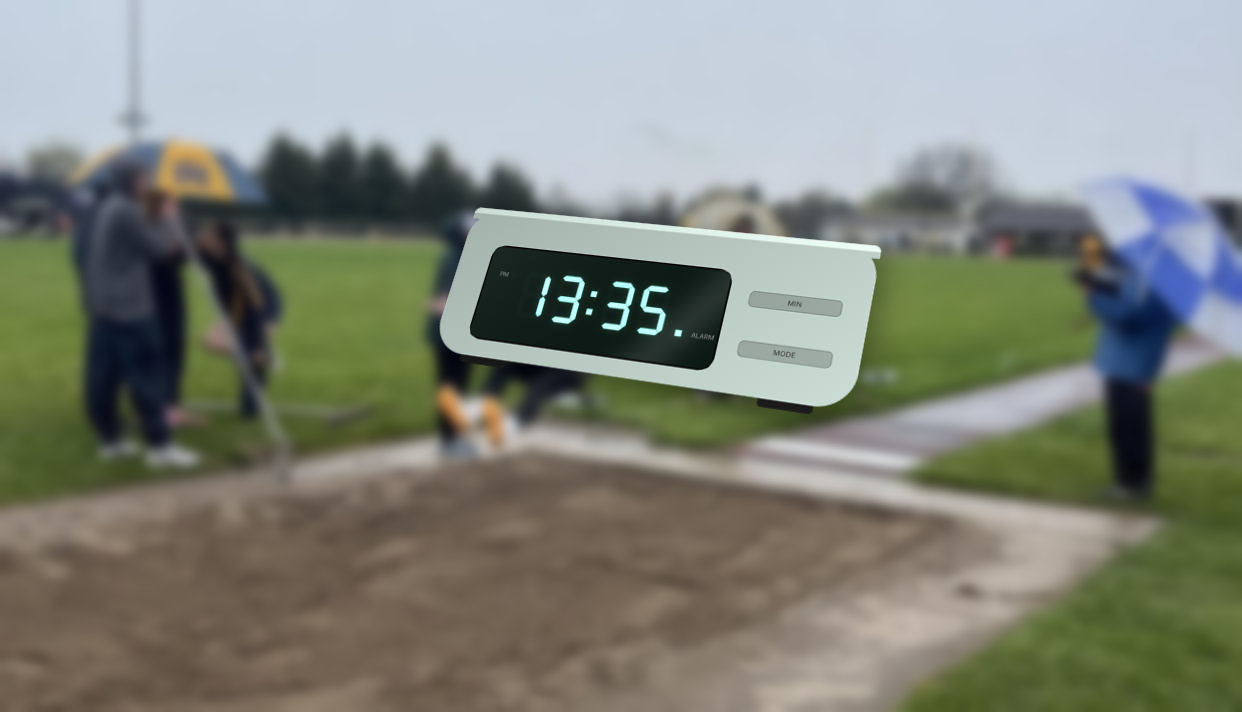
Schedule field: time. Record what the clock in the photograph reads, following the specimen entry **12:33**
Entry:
**13:35**
